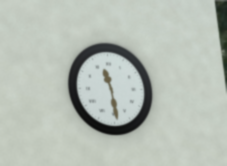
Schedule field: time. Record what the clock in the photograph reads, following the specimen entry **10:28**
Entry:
**11:29**
